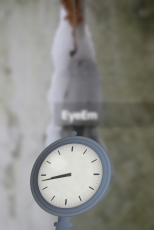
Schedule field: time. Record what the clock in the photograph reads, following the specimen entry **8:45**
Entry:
**8:43**
